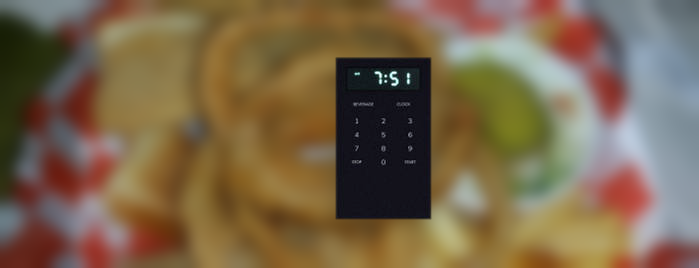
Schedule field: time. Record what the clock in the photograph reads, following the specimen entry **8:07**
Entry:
**7:51**
